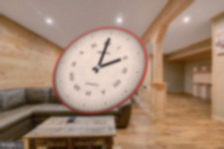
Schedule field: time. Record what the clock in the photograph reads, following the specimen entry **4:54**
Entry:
**2:00**
